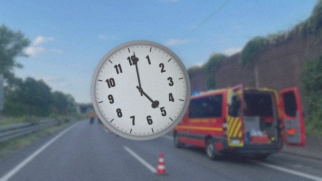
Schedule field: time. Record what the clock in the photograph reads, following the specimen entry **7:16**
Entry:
**5:01**
